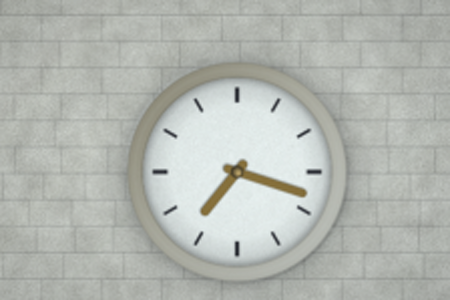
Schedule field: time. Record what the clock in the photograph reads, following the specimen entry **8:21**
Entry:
**7:18**
